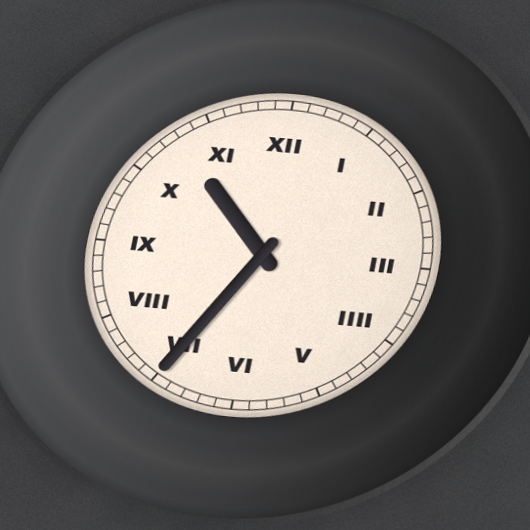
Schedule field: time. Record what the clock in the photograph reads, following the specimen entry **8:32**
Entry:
**10:35**
